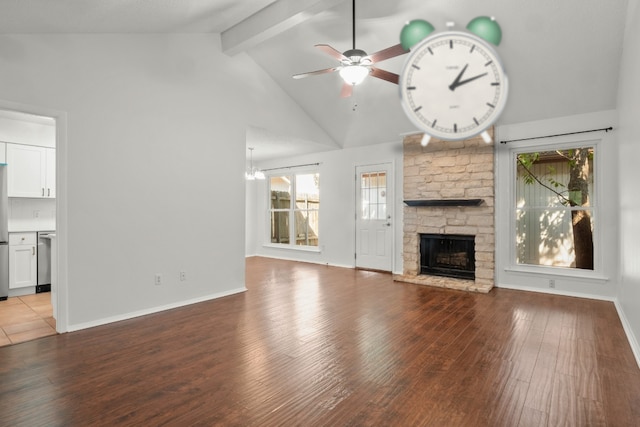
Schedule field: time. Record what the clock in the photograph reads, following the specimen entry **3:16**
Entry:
**1:12**
